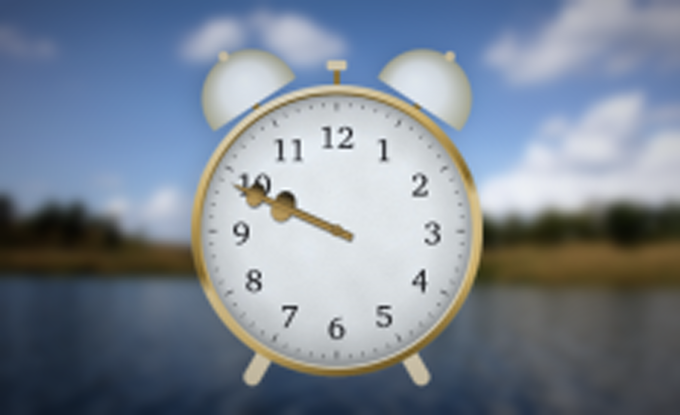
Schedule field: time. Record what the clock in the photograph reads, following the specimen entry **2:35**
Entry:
**9:49**
